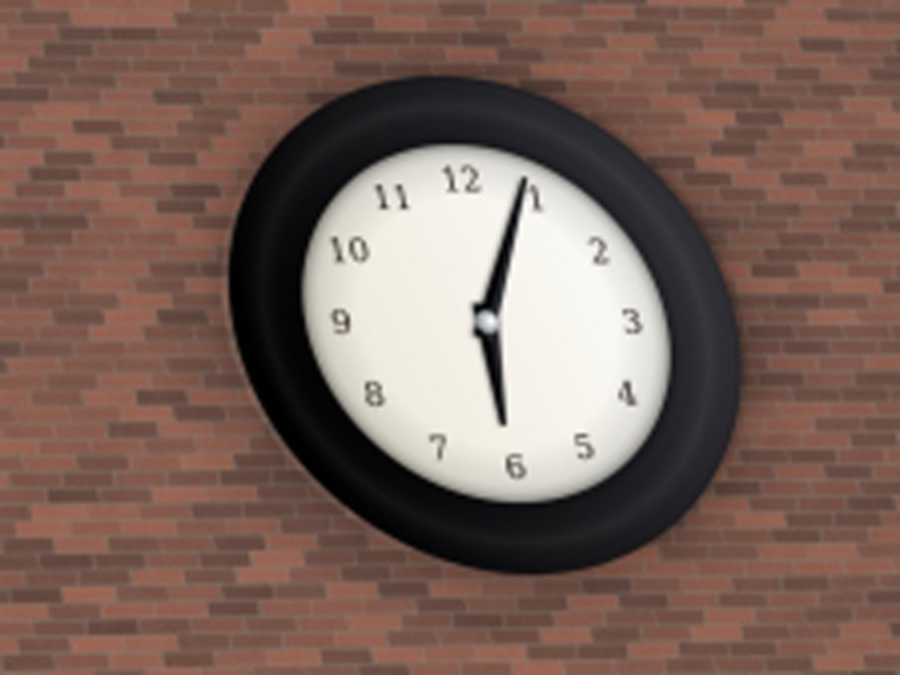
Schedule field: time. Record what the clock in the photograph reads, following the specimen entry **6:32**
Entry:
**6:04**
